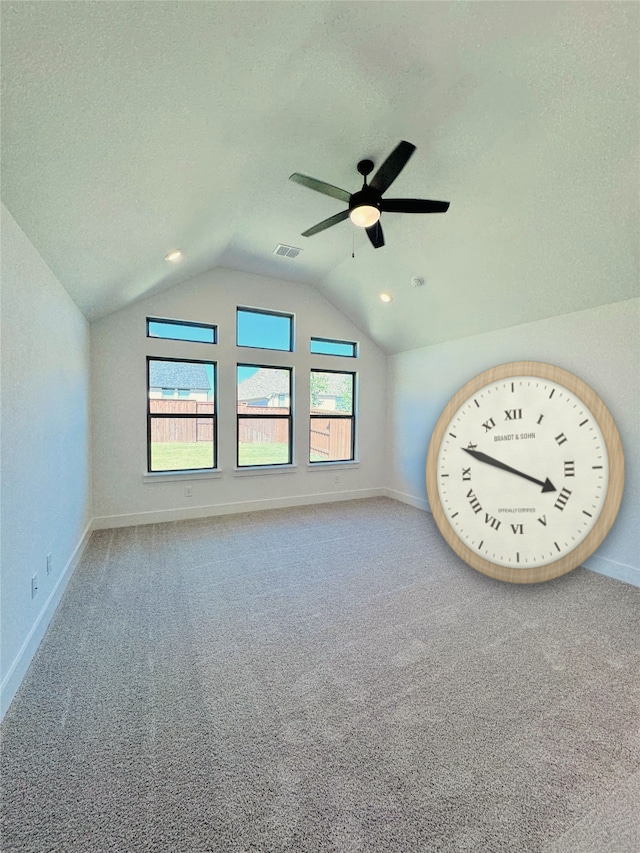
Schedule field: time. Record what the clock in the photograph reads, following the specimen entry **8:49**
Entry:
**3:49**
